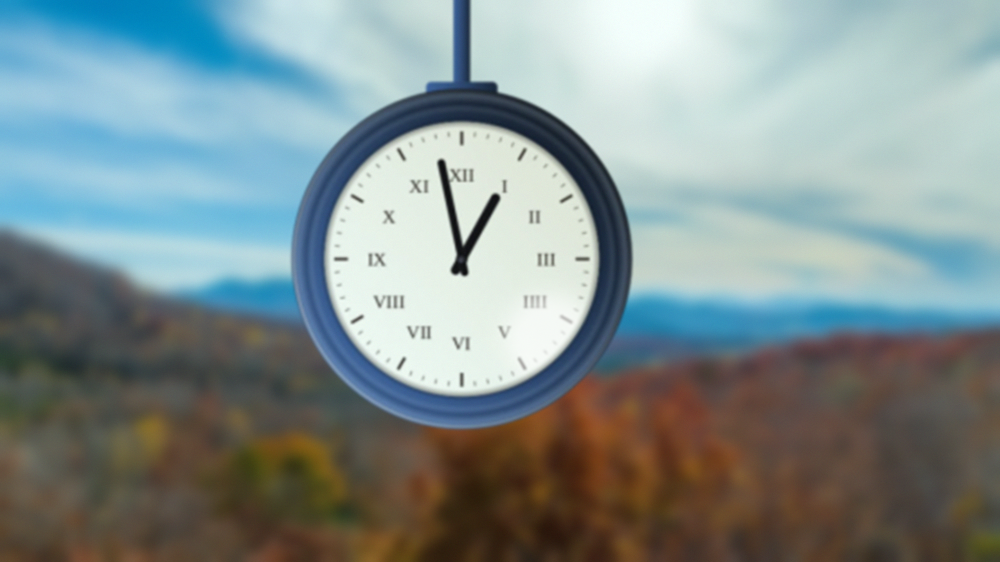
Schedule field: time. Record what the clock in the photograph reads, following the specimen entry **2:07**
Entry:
**12:58**
